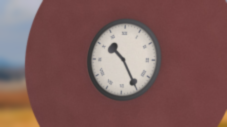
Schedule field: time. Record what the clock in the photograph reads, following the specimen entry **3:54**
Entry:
**10:25**
